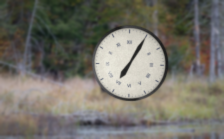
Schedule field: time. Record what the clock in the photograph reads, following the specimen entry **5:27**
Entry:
**7:05**
